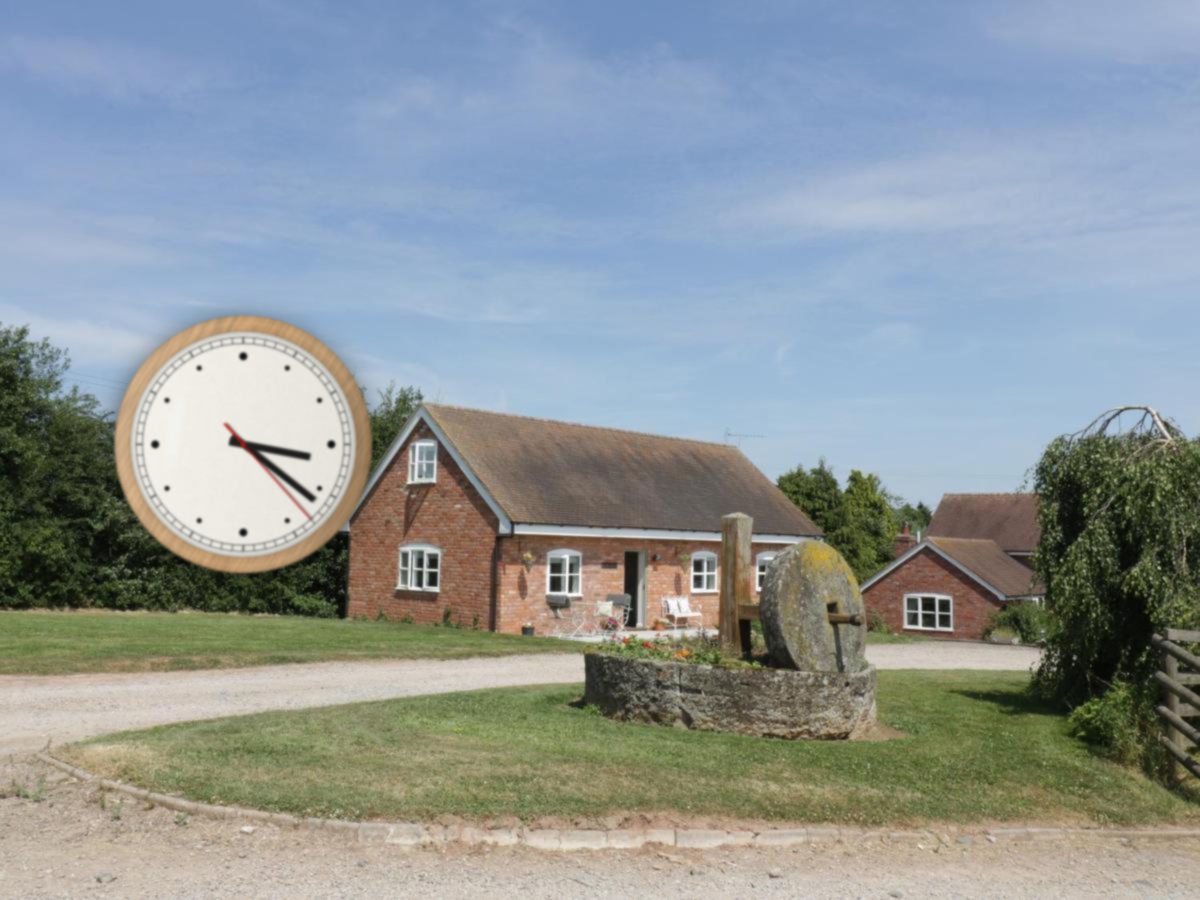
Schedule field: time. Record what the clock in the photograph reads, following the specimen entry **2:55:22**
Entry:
**3:21:23**
